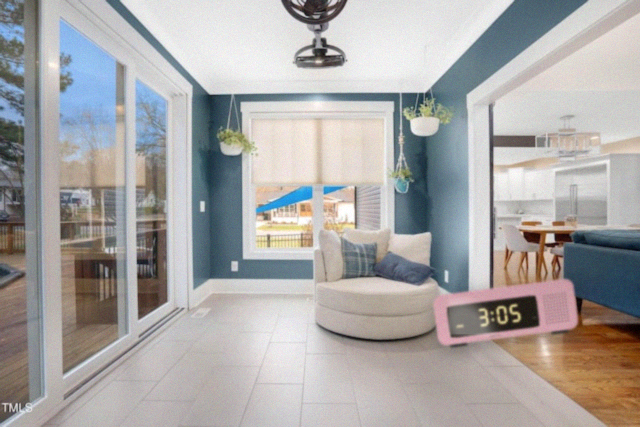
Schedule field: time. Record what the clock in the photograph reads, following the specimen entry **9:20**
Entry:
**3:05**
